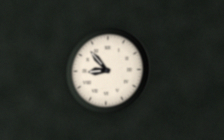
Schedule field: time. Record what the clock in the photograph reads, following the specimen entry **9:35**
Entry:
**8:53**
